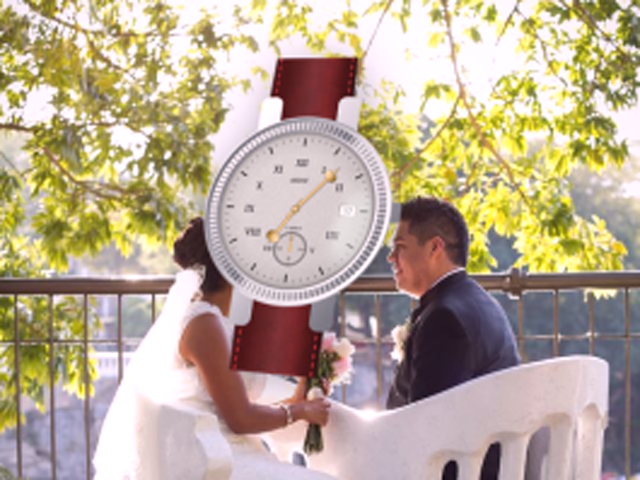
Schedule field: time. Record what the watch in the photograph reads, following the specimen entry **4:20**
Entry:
**7:07**
